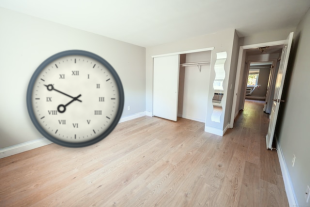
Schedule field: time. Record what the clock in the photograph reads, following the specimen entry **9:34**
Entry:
**7:49**
